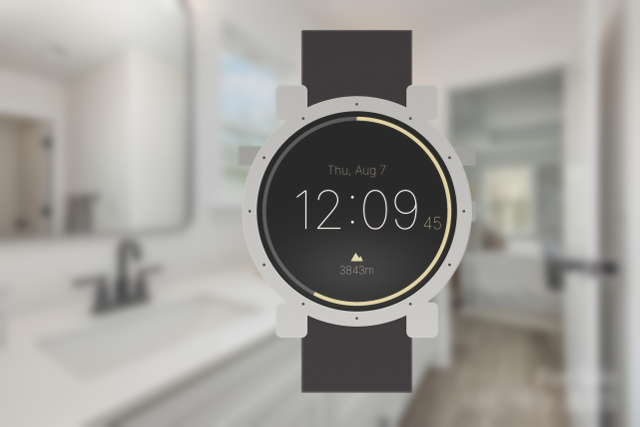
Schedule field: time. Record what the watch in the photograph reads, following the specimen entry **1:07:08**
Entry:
**12:09:45**
